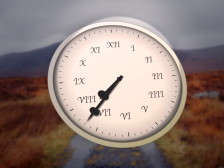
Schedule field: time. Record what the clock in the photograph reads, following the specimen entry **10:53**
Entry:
**7:37**
